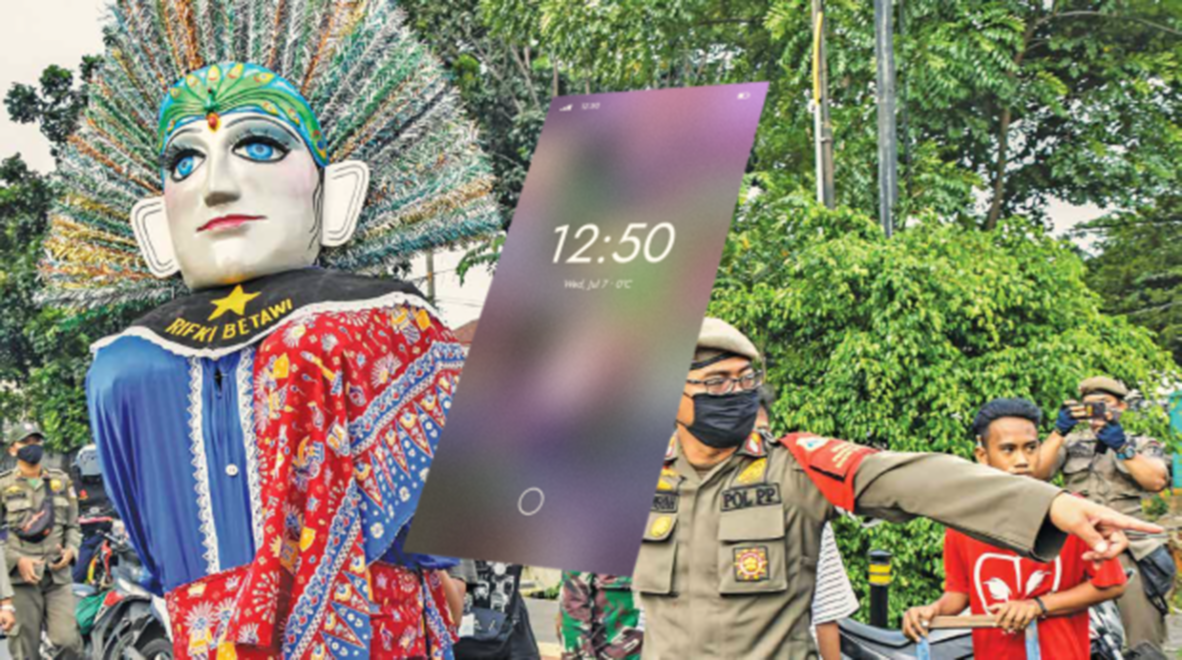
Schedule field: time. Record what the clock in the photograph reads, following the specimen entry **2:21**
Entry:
**12:50**
